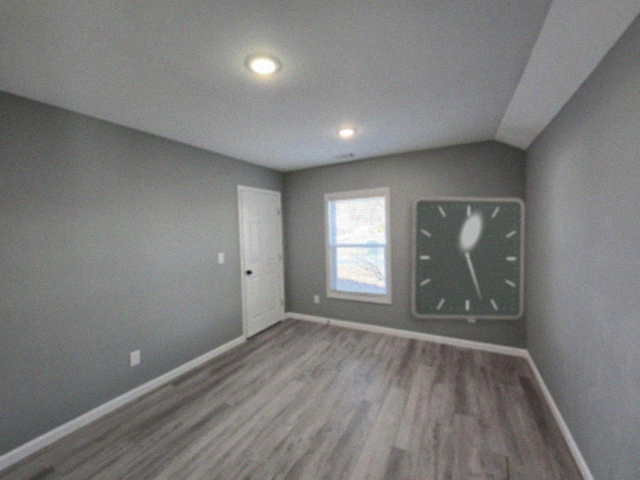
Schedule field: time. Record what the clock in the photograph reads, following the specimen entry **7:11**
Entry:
**5:27**
